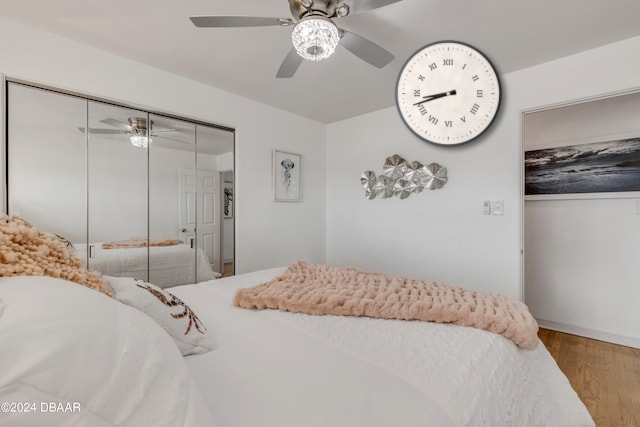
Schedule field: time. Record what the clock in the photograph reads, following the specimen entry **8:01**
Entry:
**8:42**
